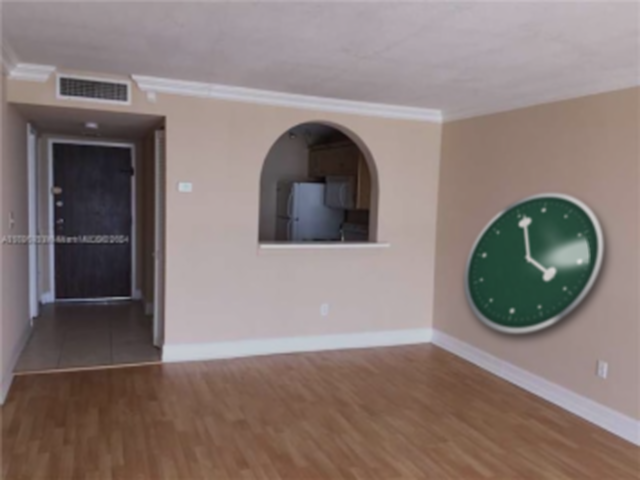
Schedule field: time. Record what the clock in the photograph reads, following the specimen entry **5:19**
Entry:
**3:56**
